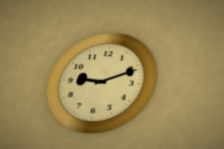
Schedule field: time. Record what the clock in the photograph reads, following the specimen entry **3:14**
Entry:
**9:11**
